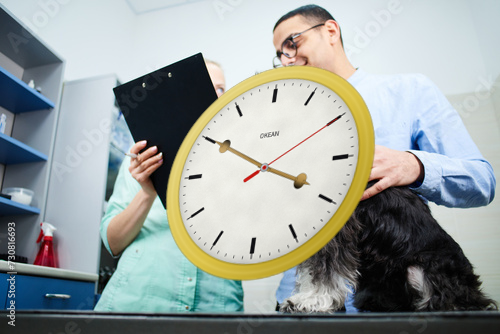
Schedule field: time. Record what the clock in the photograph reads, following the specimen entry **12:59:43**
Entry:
**3:50:10**
